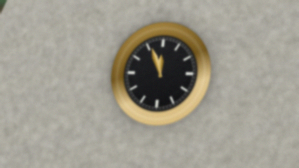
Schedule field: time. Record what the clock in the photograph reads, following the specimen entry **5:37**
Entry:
**11:56**
